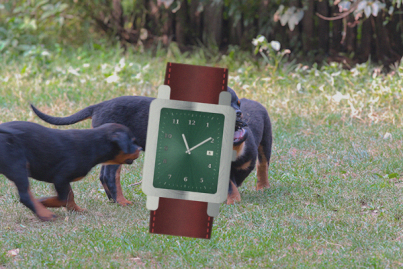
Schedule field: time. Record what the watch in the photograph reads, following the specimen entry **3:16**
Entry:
**11:09**
